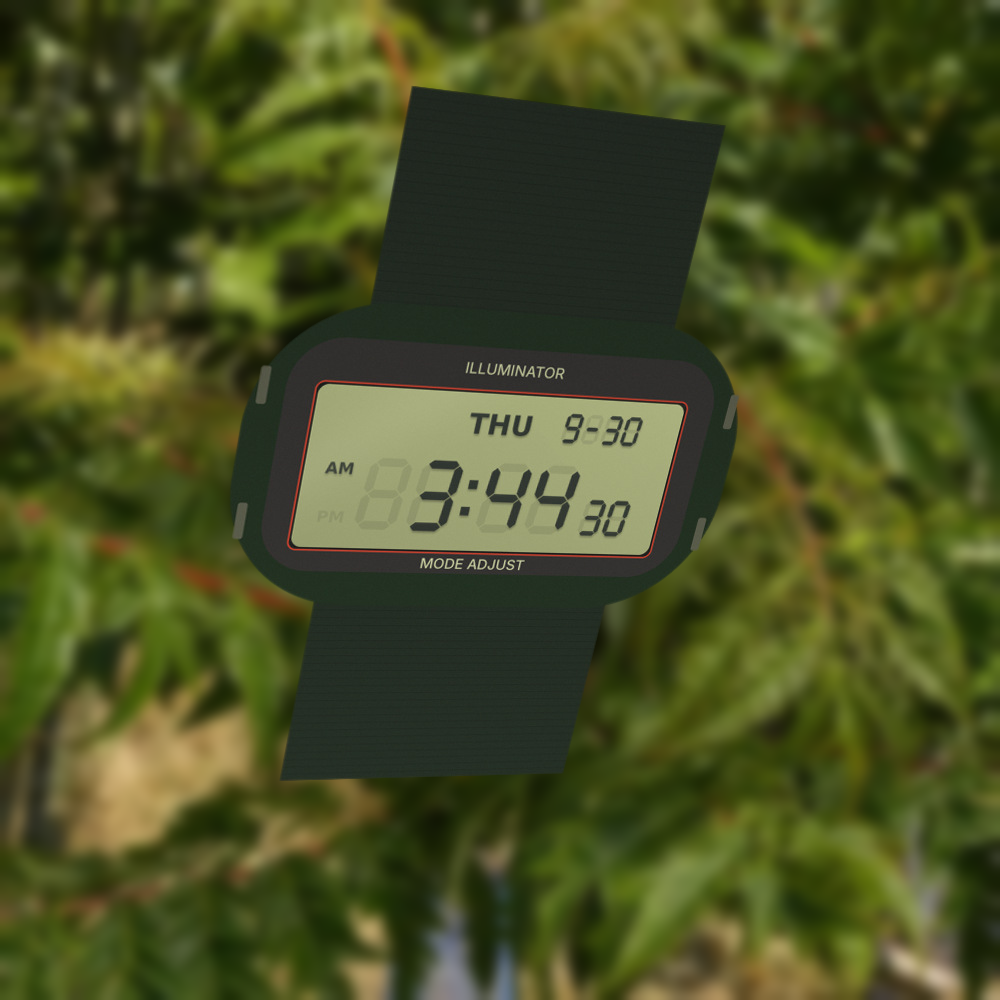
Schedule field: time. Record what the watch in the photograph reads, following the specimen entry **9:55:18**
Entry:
**3:44:30**
